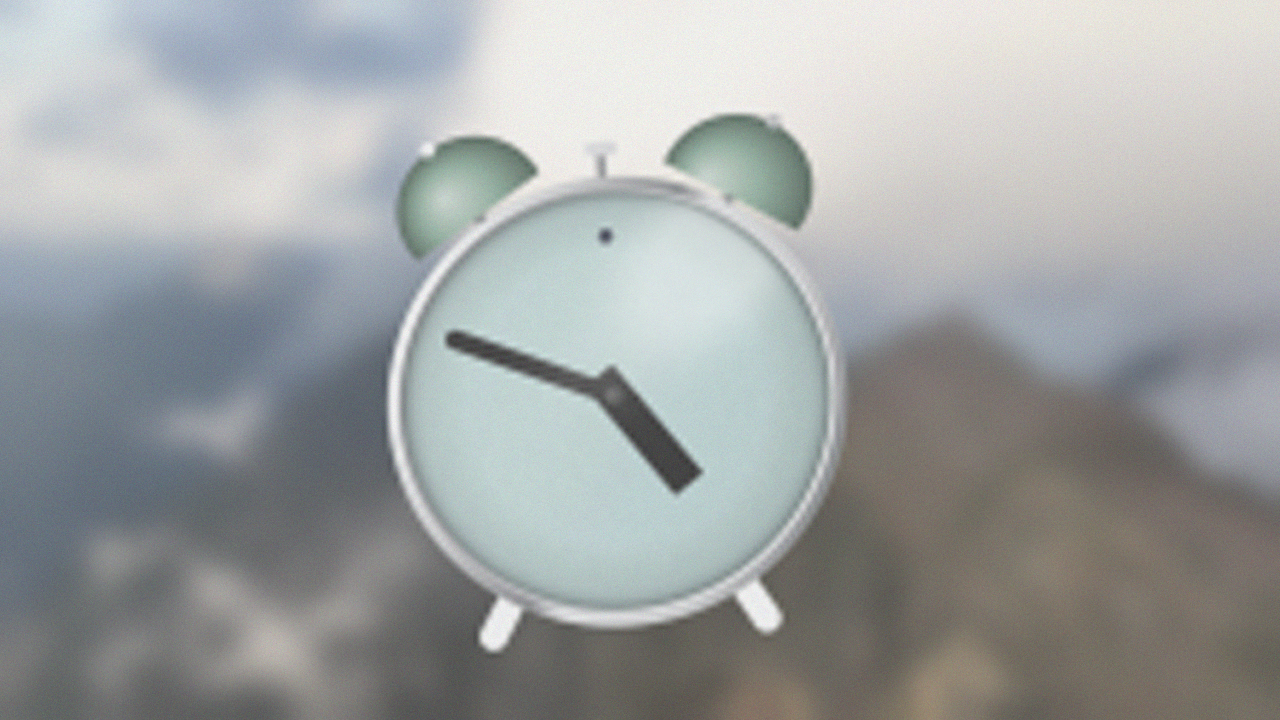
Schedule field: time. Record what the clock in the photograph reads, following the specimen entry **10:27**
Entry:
**4:49**
